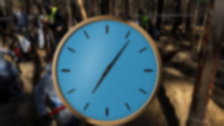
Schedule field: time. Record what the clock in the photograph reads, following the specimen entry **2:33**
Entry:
**7:06**
